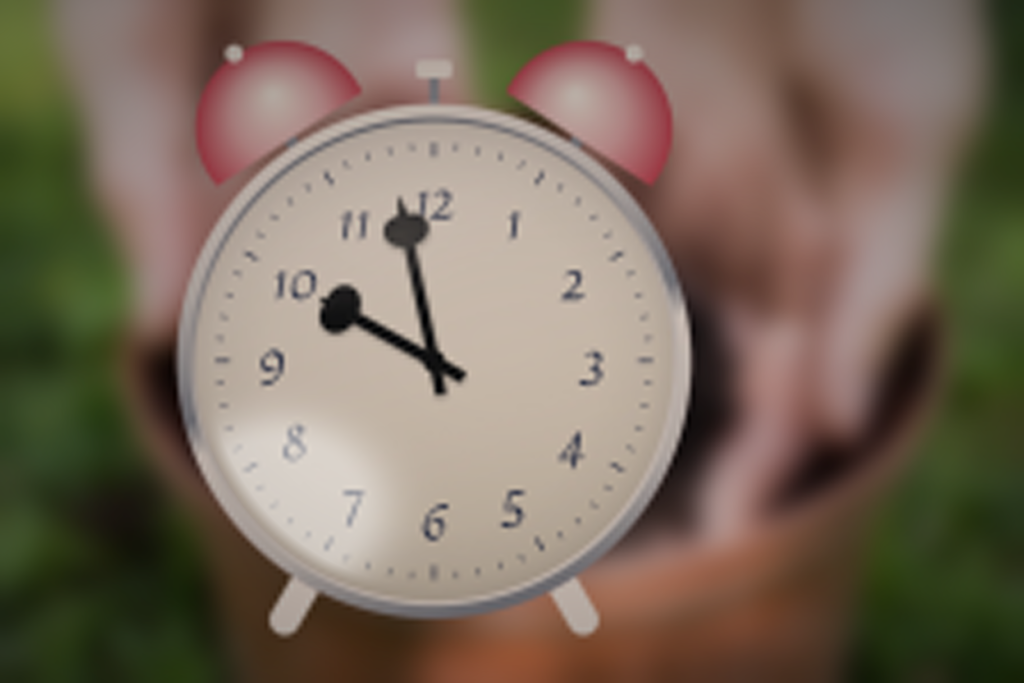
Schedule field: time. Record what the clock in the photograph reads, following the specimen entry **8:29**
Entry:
**9:58**
